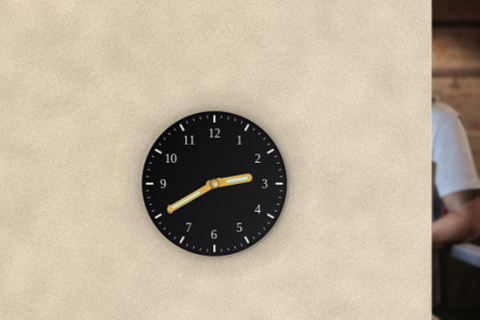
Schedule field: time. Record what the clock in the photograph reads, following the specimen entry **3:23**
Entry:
**2:40**
